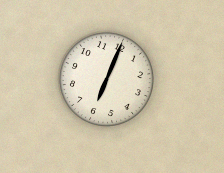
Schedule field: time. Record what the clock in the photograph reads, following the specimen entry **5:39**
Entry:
**6:00**
